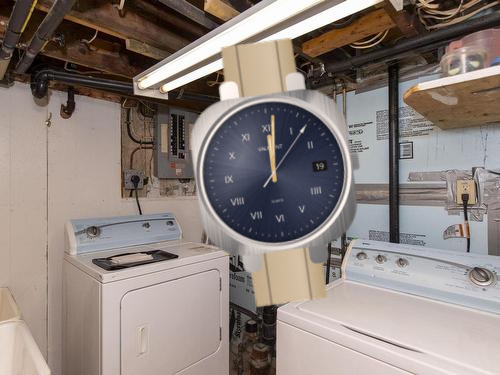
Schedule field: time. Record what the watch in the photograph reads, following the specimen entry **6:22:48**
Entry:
**12:01:07**
